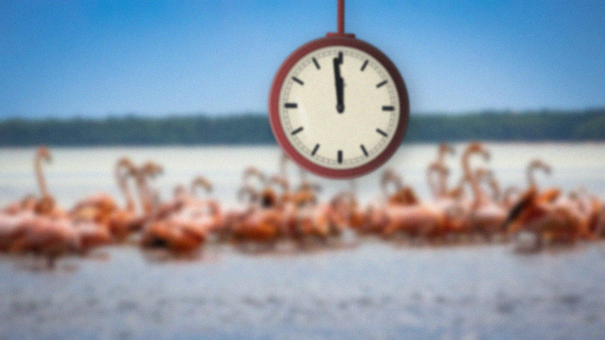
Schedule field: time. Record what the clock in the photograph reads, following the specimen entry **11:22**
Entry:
**11:59**
